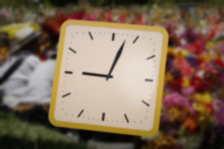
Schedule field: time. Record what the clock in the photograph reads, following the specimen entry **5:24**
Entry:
**9:03**
